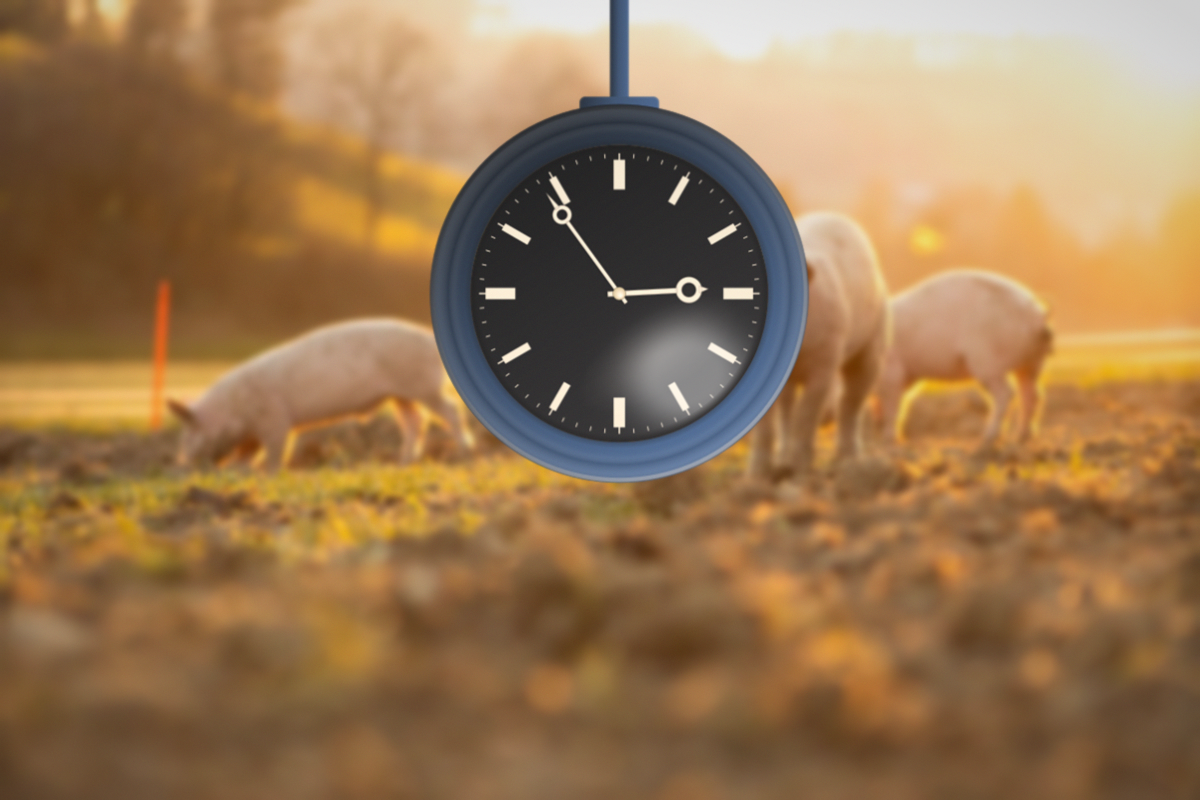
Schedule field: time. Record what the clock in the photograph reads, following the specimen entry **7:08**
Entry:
**2:54**
